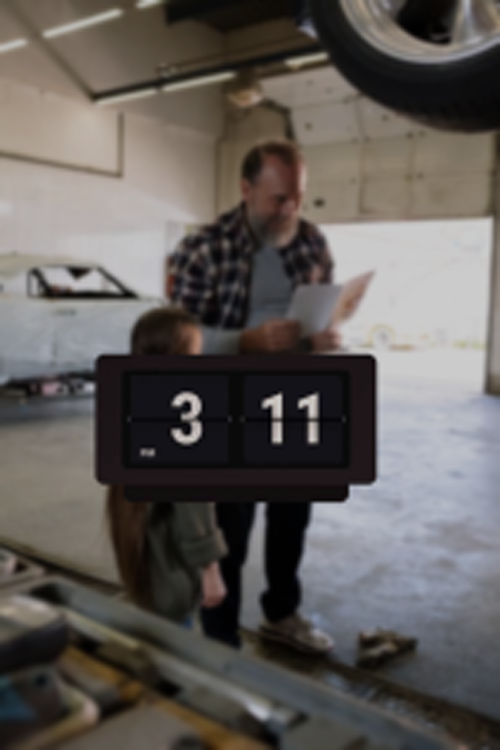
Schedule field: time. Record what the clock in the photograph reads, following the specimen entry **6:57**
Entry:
**3:11**
